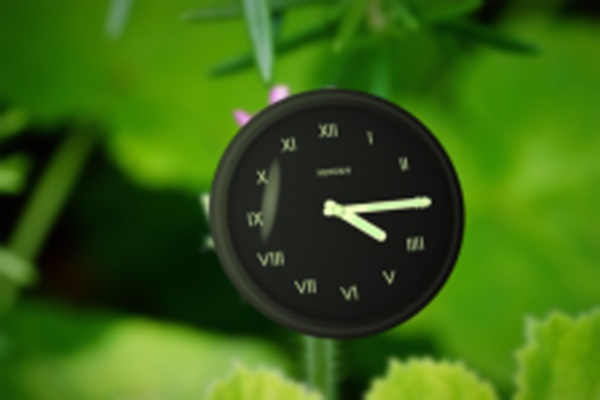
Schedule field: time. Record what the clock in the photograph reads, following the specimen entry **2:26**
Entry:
**4:15**
